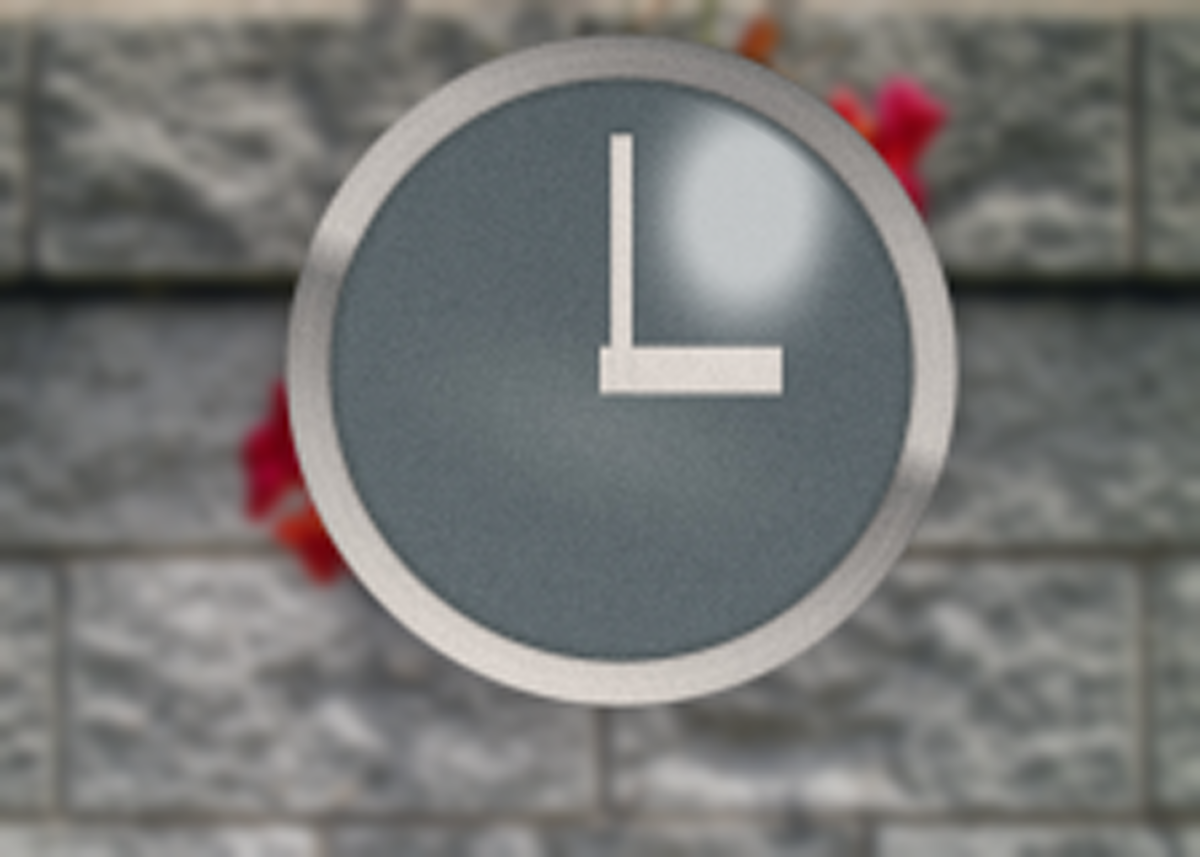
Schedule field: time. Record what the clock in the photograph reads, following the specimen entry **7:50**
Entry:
**3:00**
